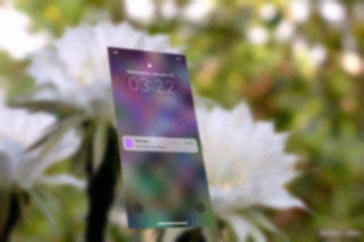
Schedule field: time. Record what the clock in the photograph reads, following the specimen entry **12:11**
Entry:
**3:22**
